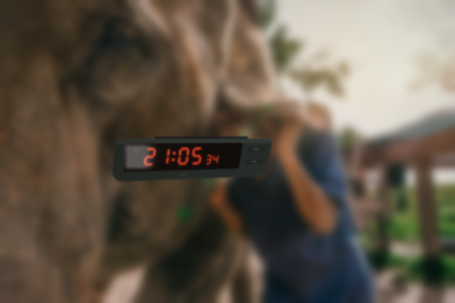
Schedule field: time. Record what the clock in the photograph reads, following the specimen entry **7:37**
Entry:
**21:05**
